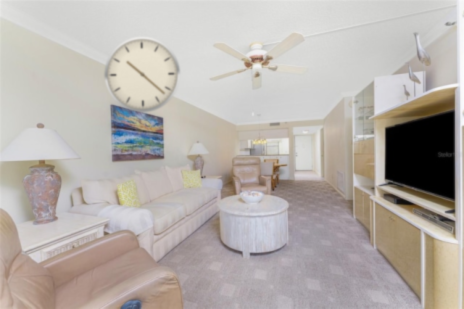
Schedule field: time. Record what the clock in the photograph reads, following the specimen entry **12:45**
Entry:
**10:22**
